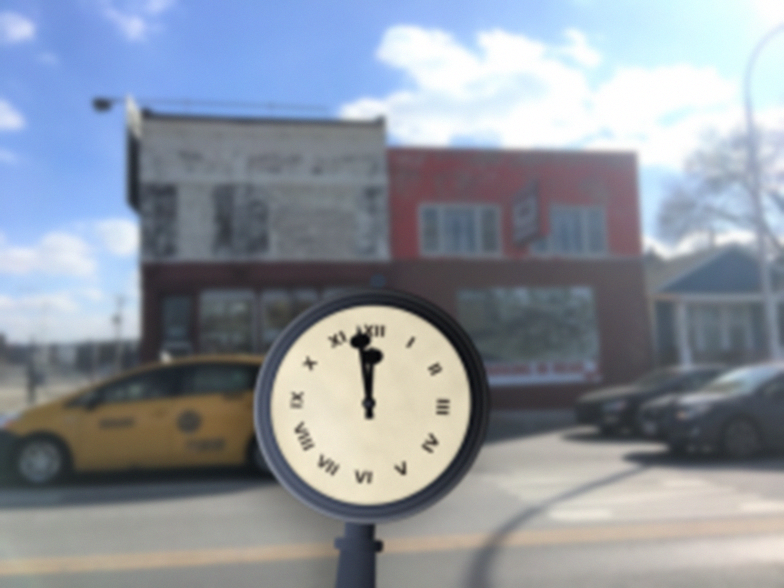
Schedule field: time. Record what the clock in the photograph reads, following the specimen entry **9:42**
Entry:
**11:58**
